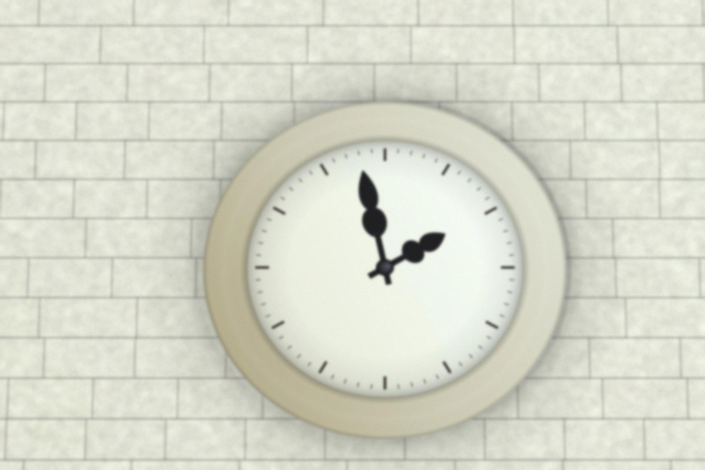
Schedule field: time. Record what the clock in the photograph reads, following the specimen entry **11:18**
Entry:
**1:58**
